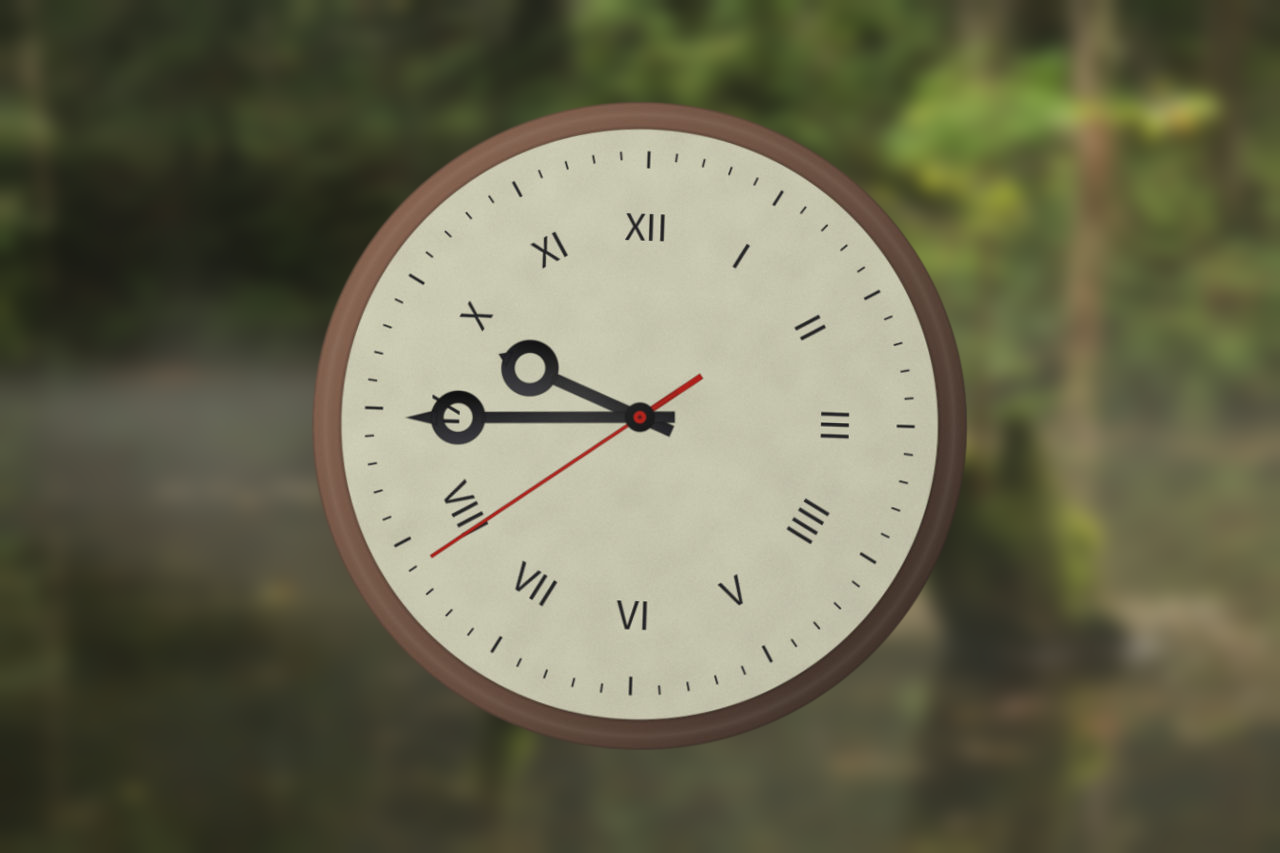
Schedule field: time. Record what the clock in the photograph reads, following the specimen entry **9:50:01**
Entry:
**9:44:39**
